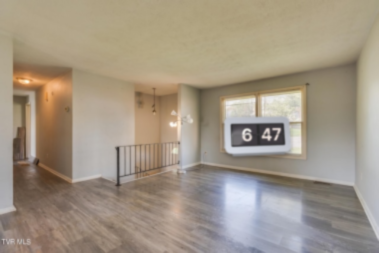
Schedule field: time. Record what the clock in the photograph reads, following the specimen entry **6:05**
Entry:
**6:47**
